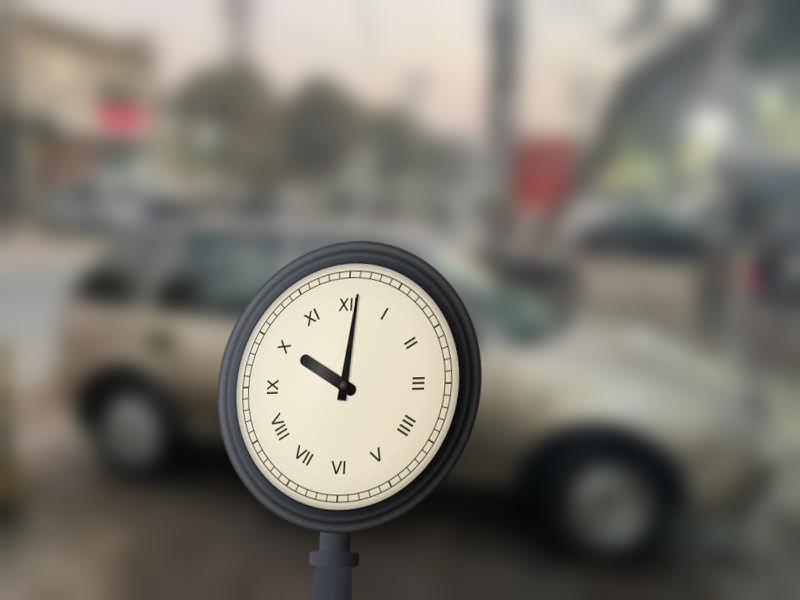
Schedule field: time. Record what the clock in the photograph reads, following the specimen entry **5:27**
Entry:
**10:01**
